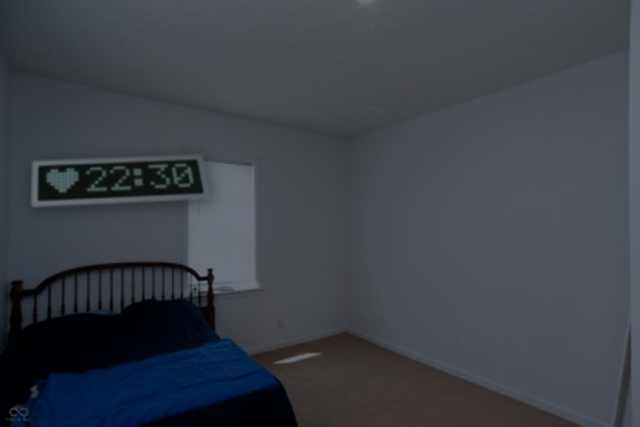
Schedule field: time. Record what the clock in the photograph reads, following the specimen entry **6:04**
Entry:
**22:30**
